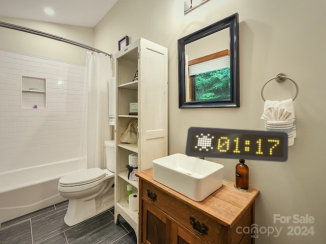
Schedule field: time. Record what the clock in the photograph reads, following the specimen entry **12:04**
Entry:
**1:17**
